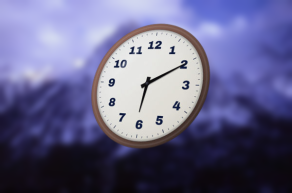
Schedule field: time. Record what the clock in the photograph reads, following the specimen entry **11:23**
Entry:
**6:10**
